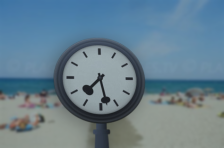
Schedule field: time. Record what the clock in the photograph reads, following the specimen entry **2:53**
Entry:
**7:28**
